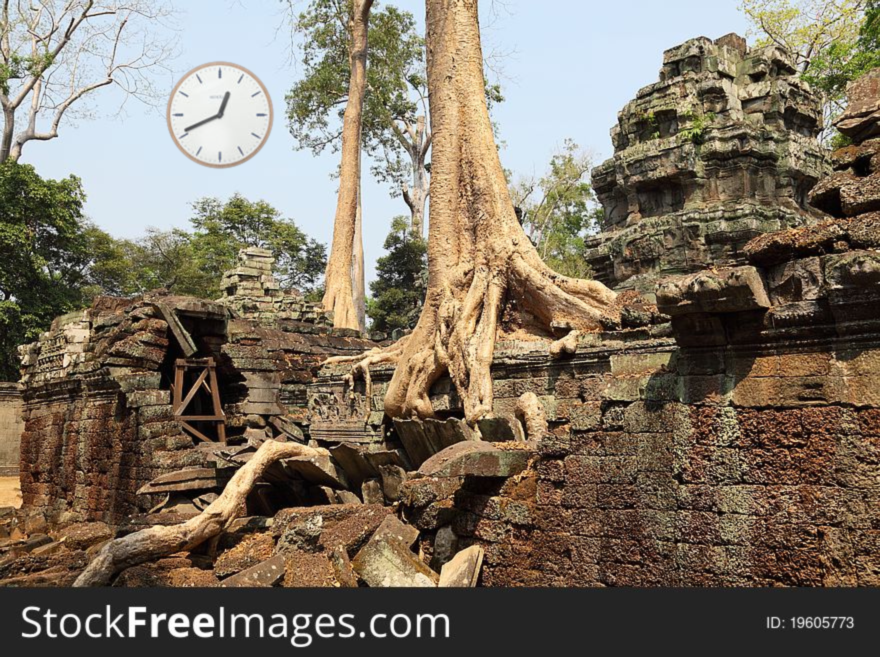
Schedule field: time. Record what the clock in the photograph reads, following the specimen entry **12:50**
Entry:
**12:41**
